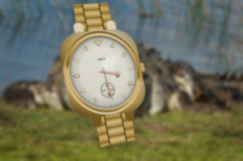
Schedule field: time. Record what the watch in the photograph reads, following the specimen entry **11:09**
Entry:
**3:29**
